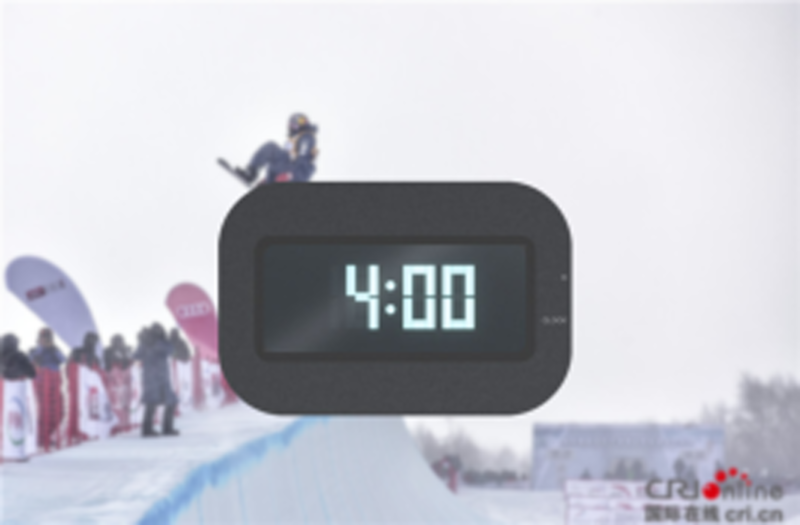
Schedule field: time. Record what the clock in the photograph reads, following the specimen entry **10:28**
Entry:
**4:00**
